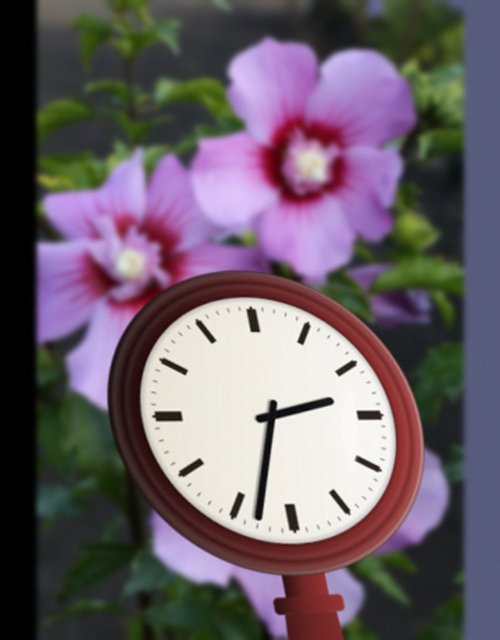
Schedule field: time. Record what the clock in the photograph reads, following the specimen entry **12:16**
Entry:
**2:33**
